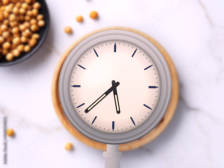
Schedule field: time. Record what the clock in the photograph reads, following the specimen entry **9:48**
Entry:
**5:38**
